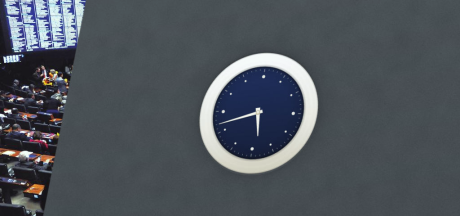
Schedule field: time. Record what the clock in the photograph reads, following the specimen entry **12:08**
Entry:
**5:42**
